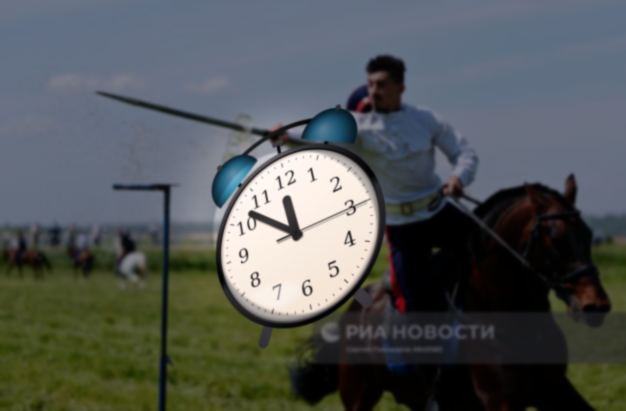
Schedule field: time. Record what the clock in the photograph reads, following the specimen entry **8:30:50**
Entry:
**11:52:15**
